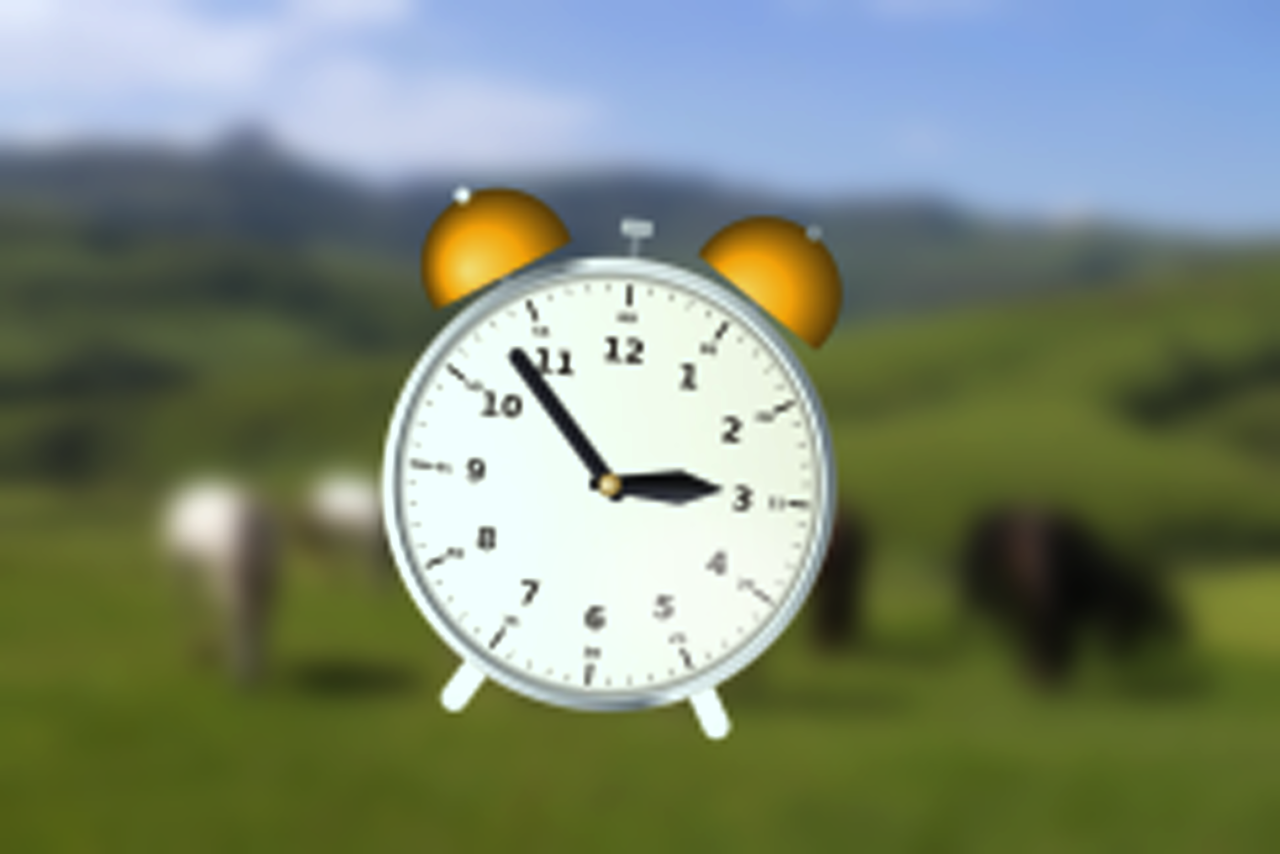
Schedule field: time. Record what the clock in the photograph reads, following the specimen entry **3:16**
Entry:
**2:53**
